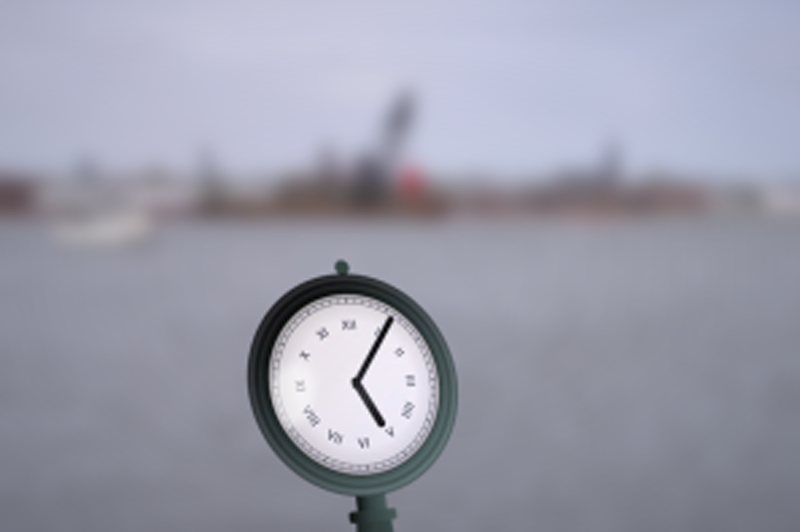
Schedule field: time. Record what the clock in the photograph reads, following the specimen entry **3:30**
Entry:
**5:06**
